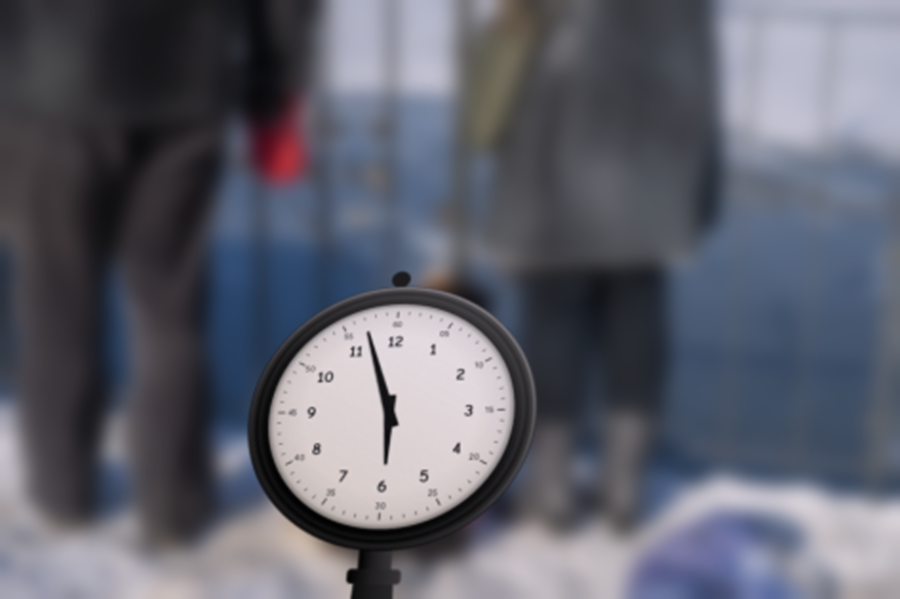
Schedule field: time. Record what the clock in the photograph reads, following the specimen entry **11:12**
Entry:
**5:57**
